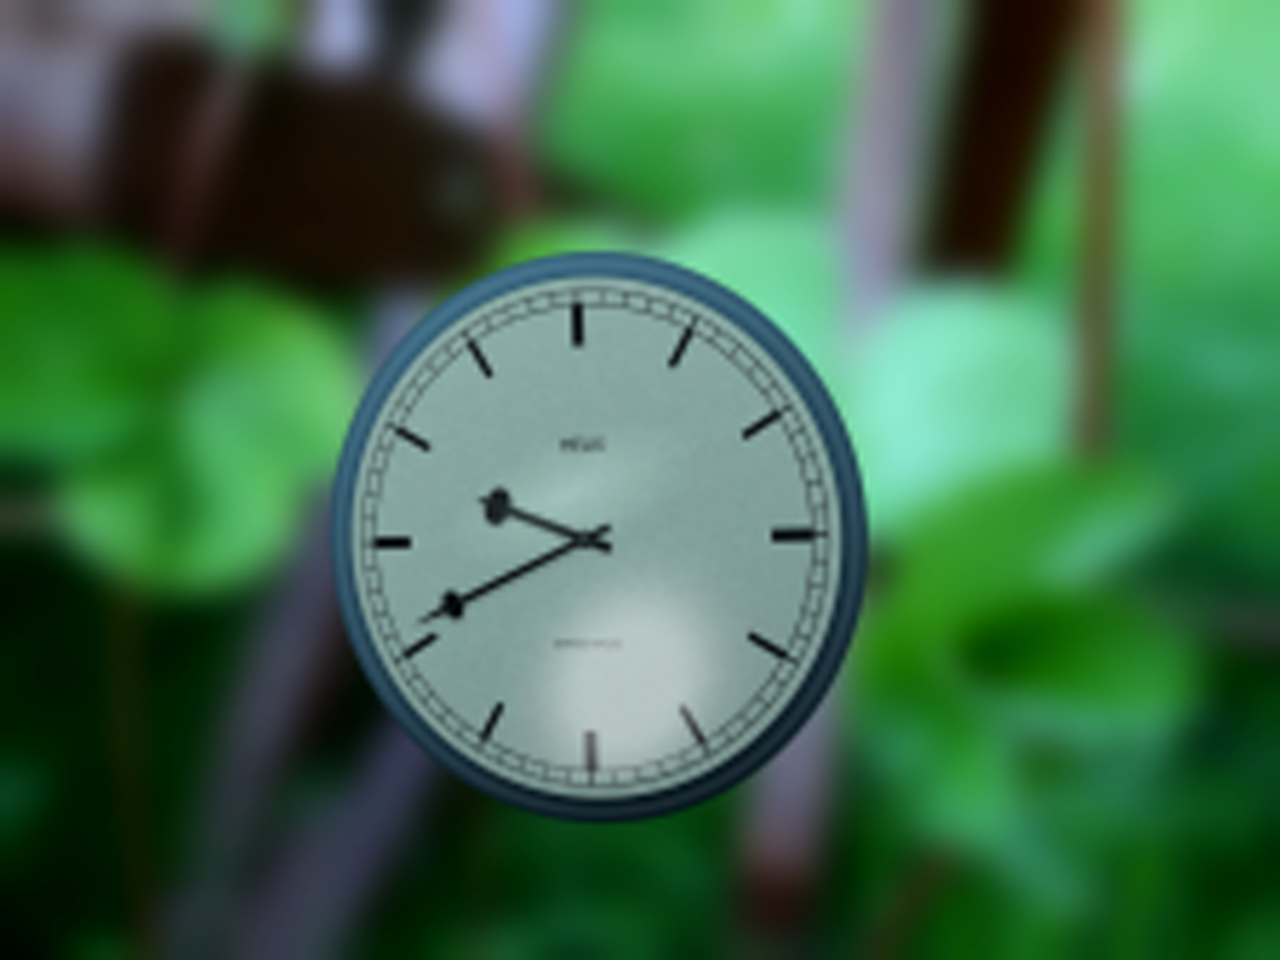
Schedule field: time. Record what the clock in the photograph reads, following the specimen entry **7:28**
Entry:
**9:41**
